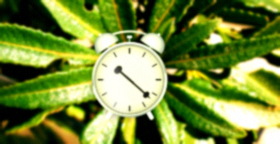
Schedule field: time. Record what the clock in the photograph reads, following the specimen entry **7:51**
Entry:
**10:22**
